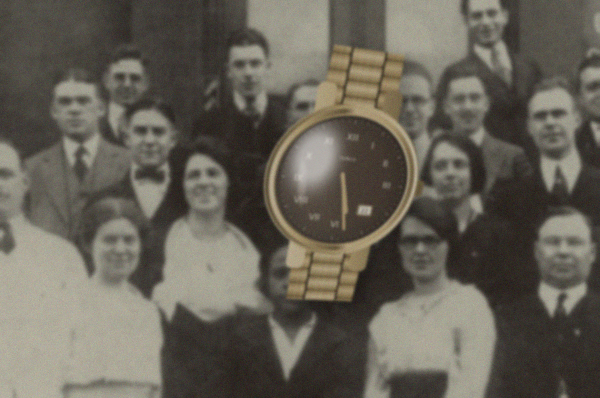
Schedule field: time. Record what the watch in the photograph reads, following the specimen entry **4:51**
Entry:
**5:28**
